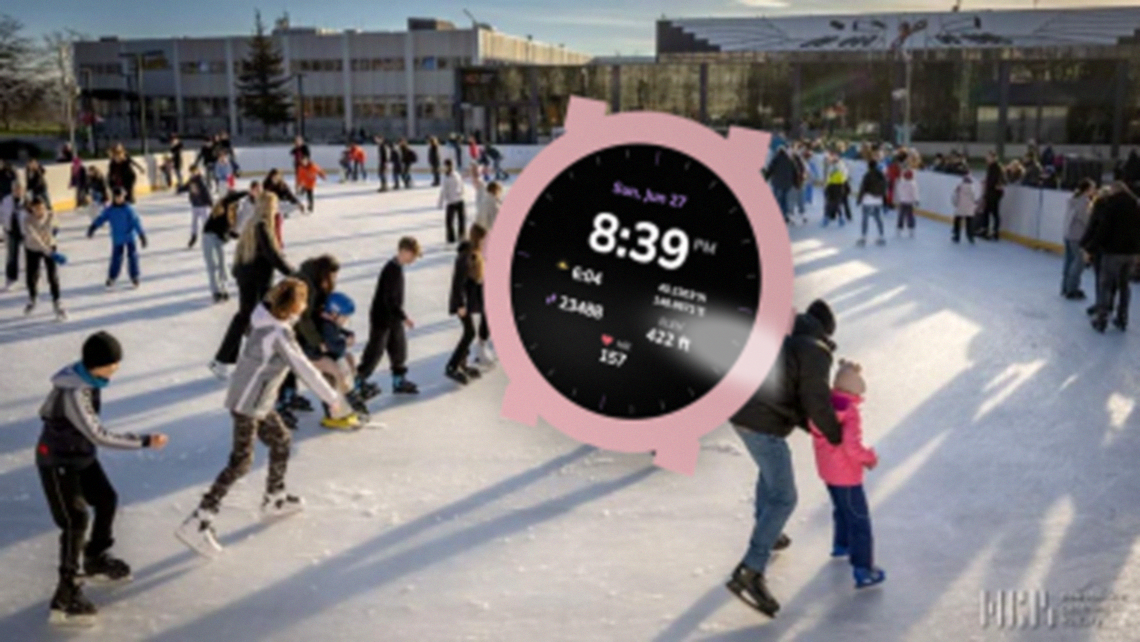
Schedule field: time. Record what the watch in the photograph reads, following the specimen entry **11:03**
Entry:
**8:39**
